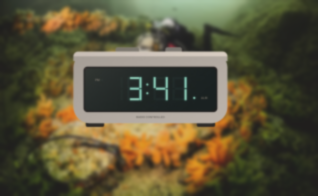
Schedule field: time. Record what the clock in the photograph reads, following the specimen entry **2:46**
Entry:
**3:41**
